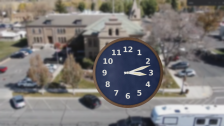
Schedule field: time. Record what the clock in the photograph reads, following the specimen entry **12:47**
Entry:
**3:12**
